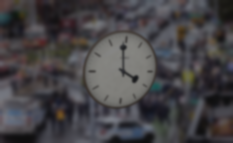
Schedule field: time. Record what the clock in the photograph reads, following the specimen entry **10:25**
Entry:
**3:59**
